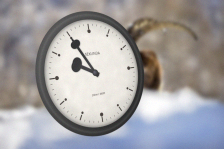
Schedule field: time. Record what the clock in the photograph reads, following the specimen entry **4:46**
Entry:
**9:55**
